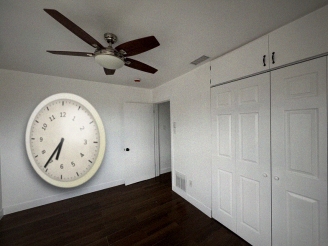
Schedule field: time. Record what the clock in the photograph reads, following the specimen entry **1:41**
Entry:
**6:36**
